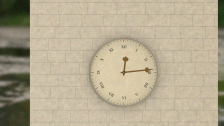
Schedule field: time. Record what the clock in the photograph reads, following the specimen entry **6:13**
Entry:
**12:14**
